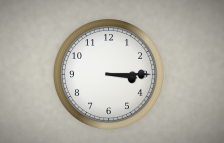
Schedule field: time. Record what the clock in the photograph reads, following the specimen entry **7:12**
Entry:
**3:15**
